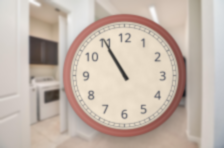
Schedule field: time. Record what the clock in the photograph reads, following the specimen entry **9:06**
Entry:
**10:55**
